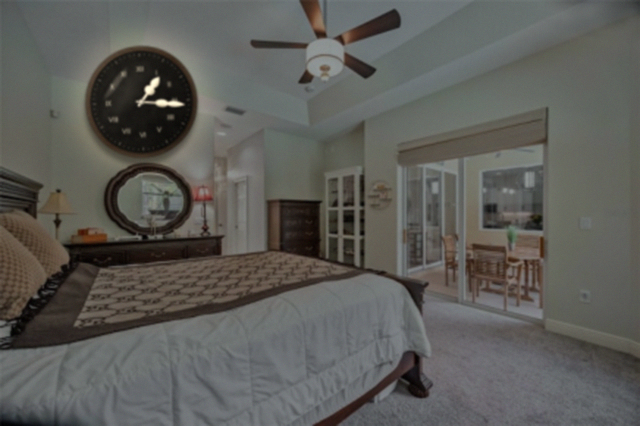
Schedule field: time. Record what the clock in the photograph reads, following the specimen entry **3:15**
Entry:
**1:16**
